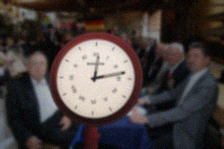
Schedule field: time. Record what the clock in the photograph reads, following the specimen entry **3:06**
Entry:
**12:13**
